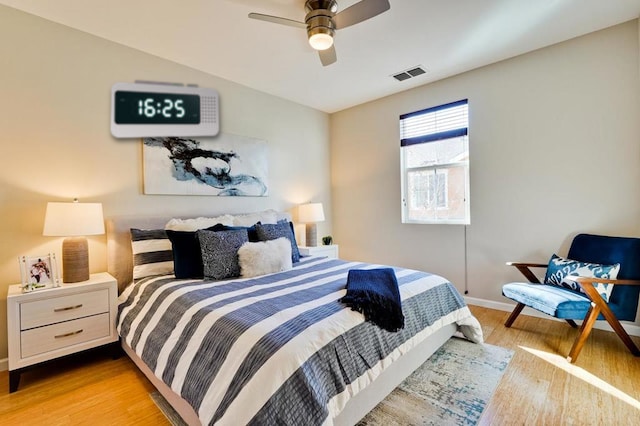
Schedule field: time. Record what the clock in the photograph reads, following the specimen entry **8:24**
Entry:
**16:25**
